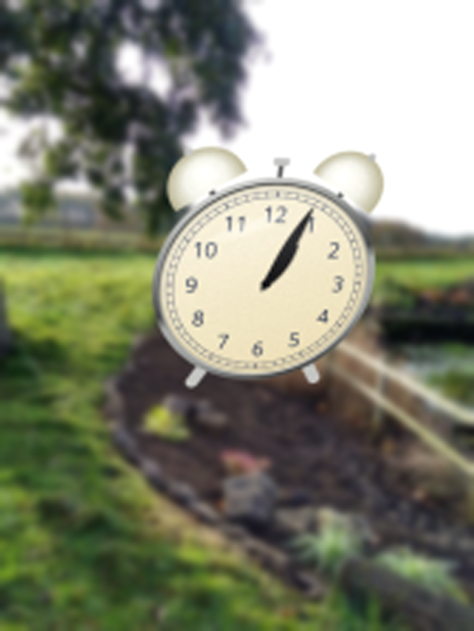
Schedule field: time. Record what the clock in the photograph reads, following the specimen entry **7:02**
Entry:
**1:04**
